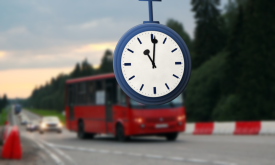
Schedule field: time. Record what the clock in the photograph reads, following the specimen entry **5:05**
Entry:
**11:01**
